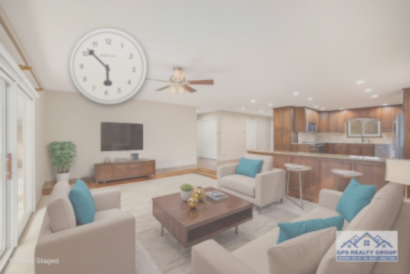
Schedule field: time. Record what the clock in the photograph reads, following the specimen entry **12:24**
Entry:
**5:52**
